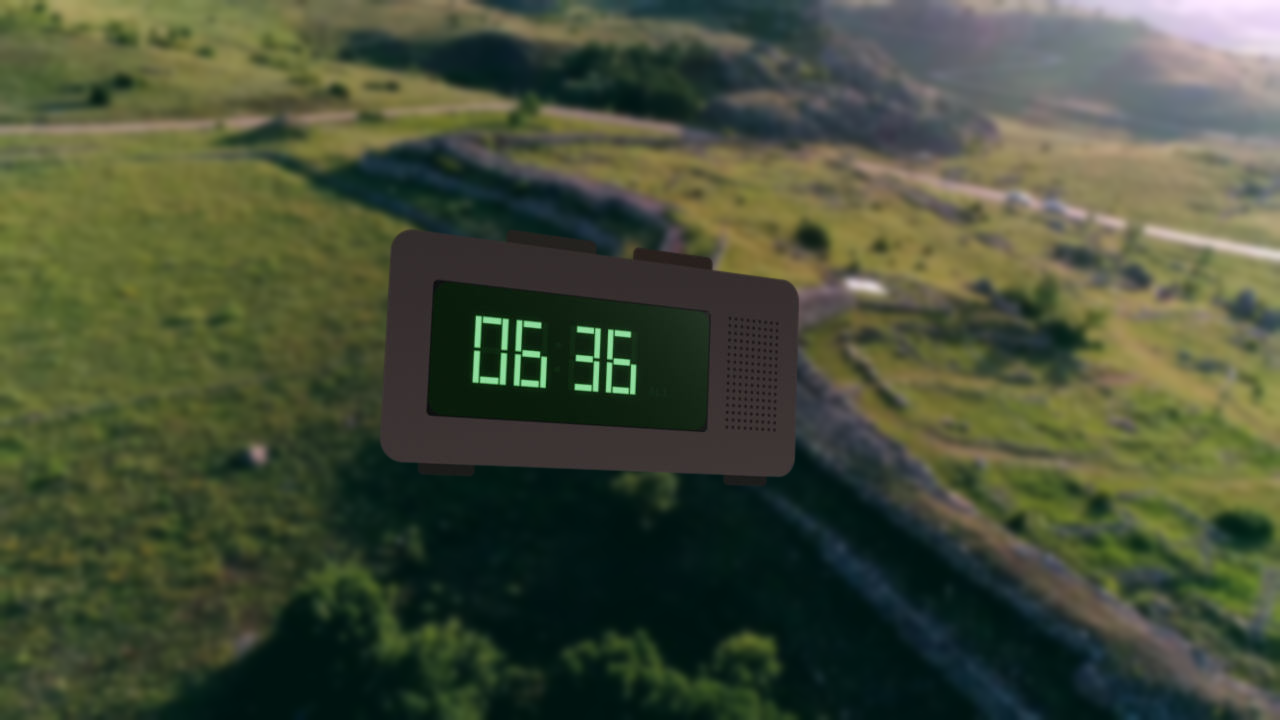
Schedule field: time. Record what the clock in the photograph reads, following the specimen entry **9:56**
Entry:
**6:36**
